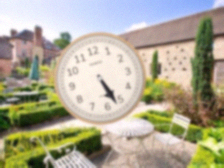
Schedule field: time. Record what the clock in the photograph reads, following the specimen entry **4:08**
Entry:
**5:27**
